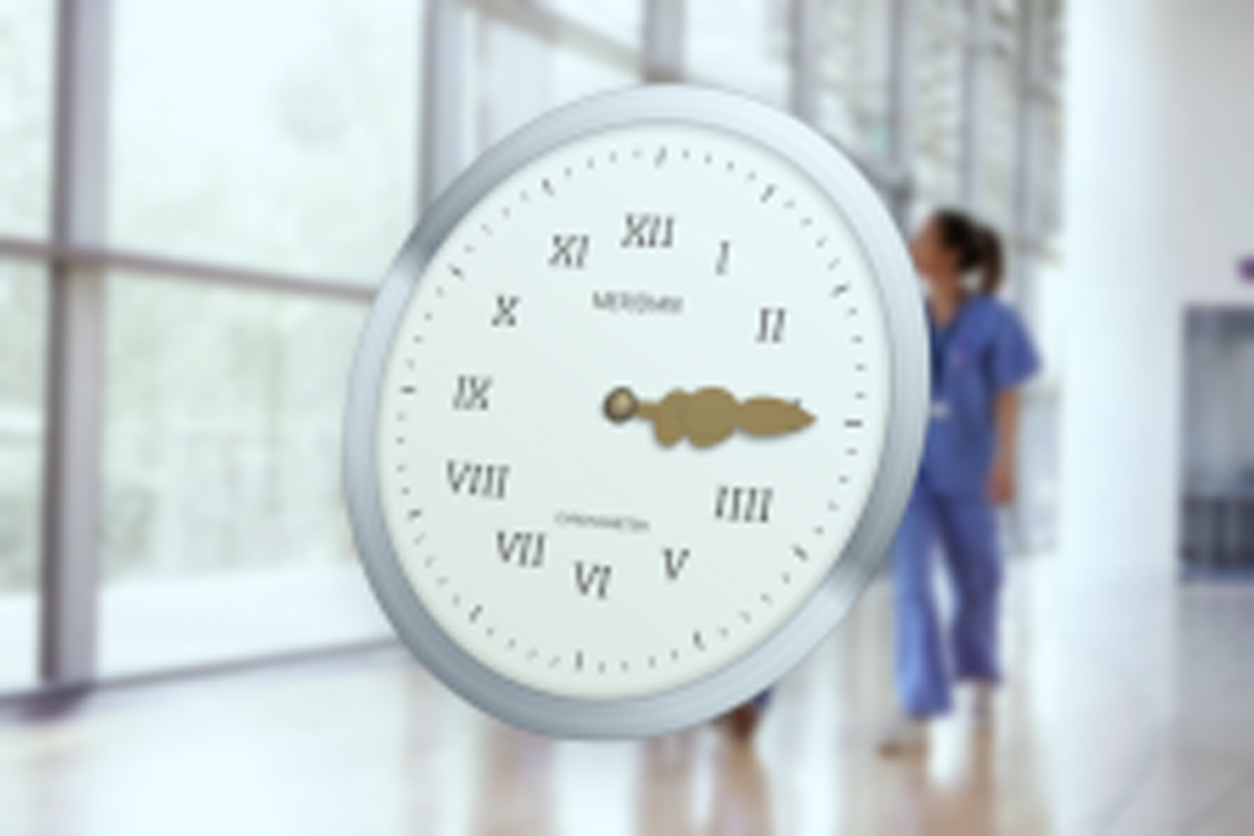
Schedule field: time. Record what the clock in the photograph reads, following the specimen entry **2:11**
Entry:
**3:15**
